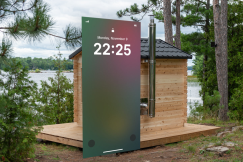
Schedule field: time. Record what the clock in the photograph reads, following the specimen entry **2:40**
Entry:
**22:25**
